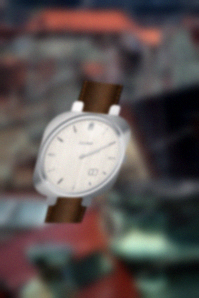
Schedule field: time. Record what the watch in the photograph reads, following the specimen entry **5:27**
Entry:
**2:10**
